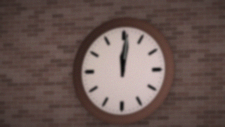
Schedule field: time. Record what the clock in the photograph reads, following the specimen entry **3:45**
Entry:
**12:01**
